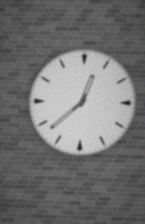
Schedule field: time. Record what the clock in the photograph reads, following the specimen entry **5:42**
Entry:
**12:38**
